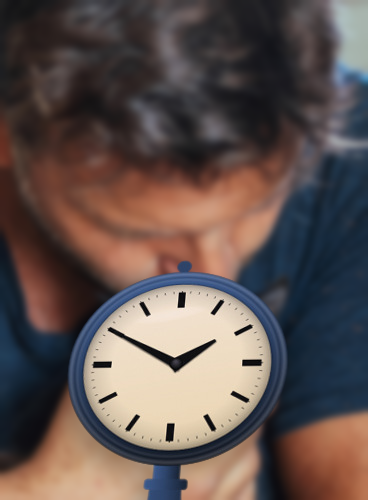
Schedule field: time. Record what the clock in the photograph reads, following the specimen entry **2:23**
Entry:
**1:50**
